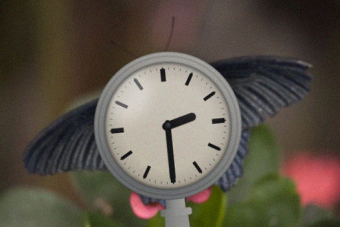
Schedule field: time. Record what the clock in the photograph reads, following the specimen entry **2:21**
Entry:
**2:30**
